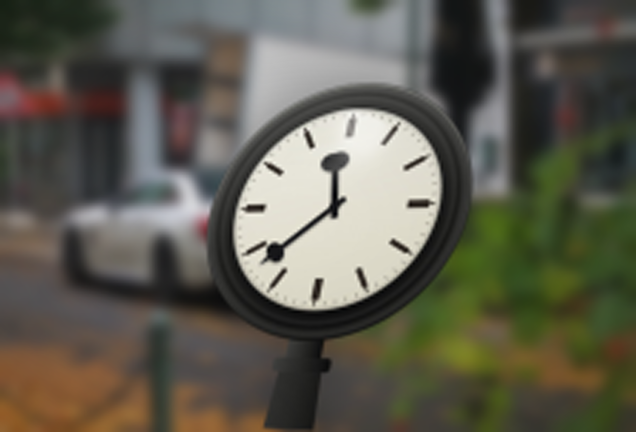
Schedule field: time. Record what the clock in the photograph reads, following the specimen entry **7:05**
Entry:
**11:38**
